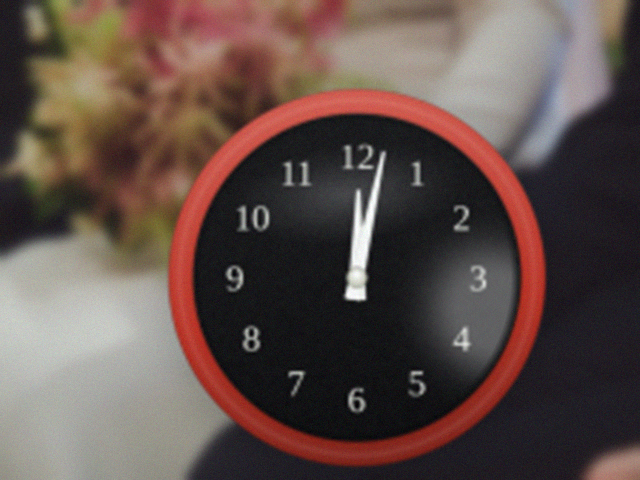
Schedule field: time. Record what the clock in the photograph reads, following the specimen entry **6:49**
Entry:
**12:02**
